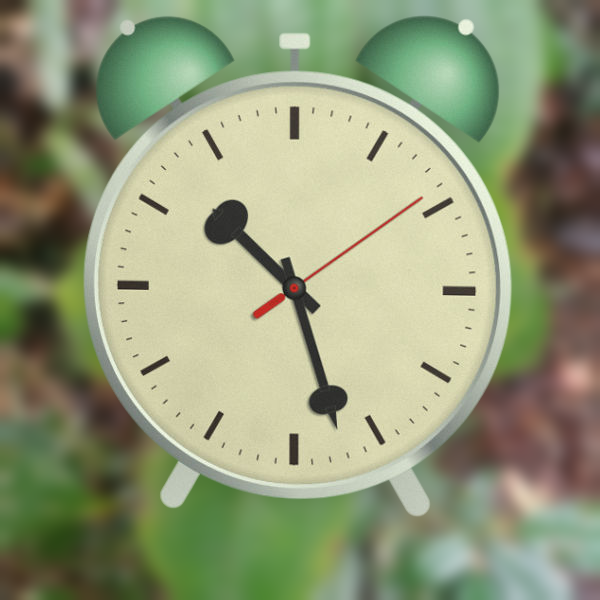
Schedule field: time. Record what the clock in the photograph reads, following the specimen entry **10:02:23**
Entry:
**10:27:09**
